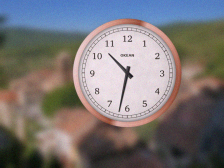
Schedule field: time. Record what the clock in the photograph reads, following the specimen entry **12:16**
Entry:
**10:32**
